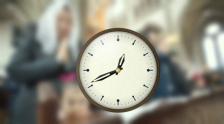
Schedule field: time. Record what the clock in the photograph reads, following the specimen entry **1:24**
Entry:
**12:41**
